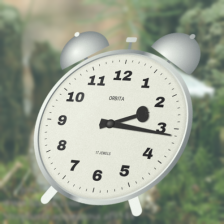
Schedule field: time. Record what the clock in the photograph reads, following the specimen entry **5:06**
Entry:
**2:16**
